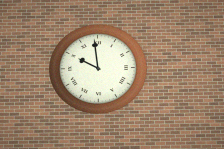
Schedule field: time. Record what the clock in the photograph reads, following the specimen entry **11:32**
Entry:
**9:59**
